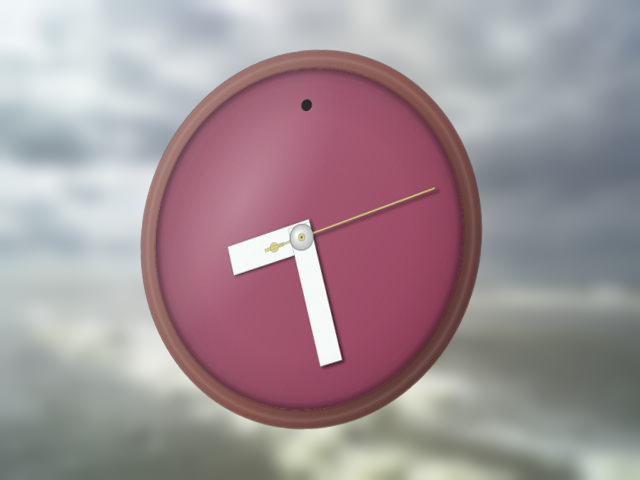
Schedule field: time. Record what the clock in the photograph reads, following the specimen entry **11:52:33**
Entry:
**8:27:12**
